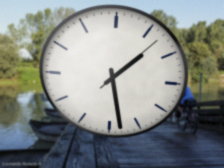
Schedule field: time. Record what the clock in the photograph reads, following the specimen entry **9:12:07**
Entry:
**1:28:07**
